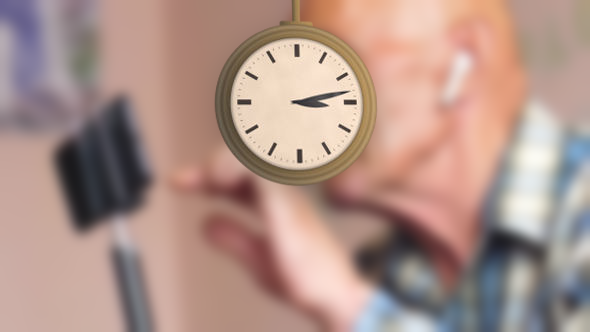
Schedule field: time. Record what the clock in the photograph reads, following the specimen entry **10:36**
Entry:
**3:13**
